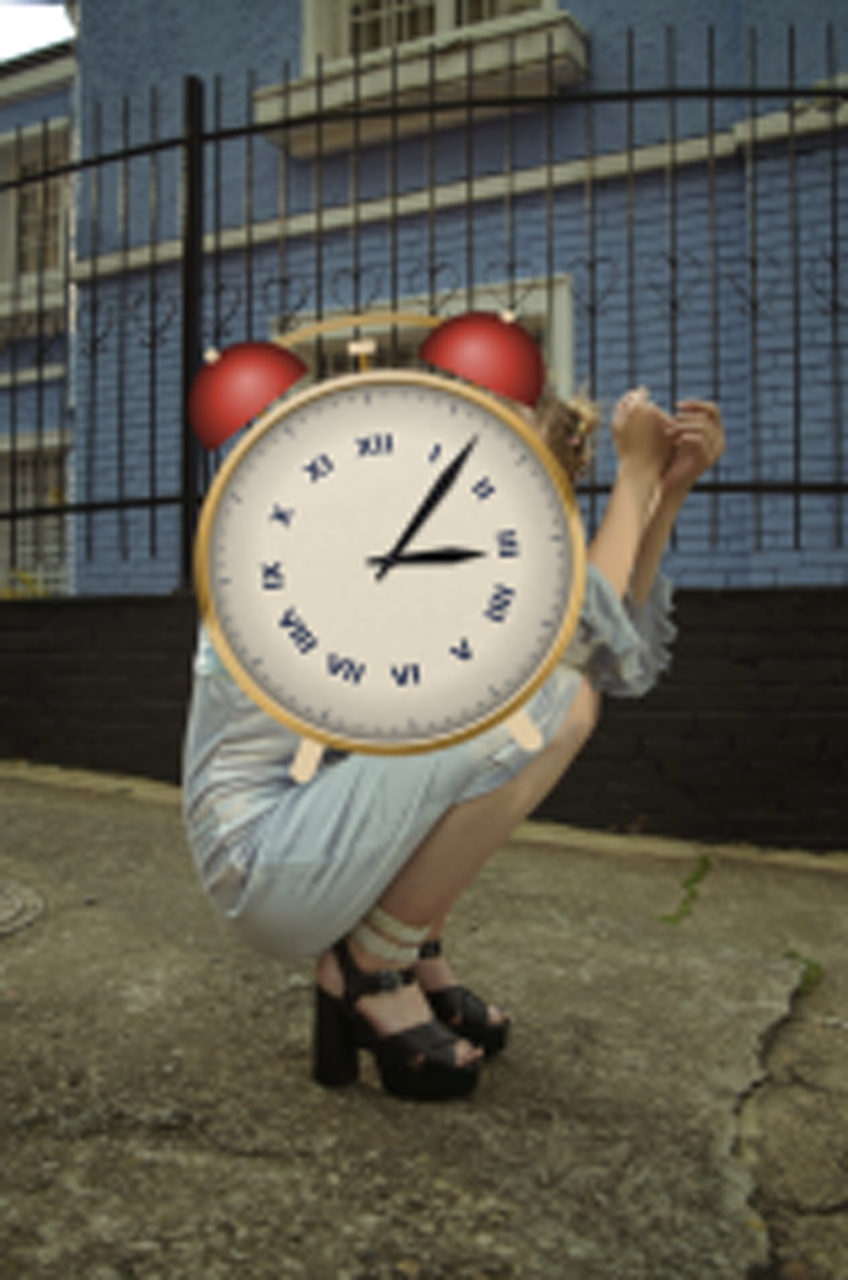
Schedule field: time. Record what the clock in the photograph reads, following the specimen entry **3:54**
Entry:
**3:07**
